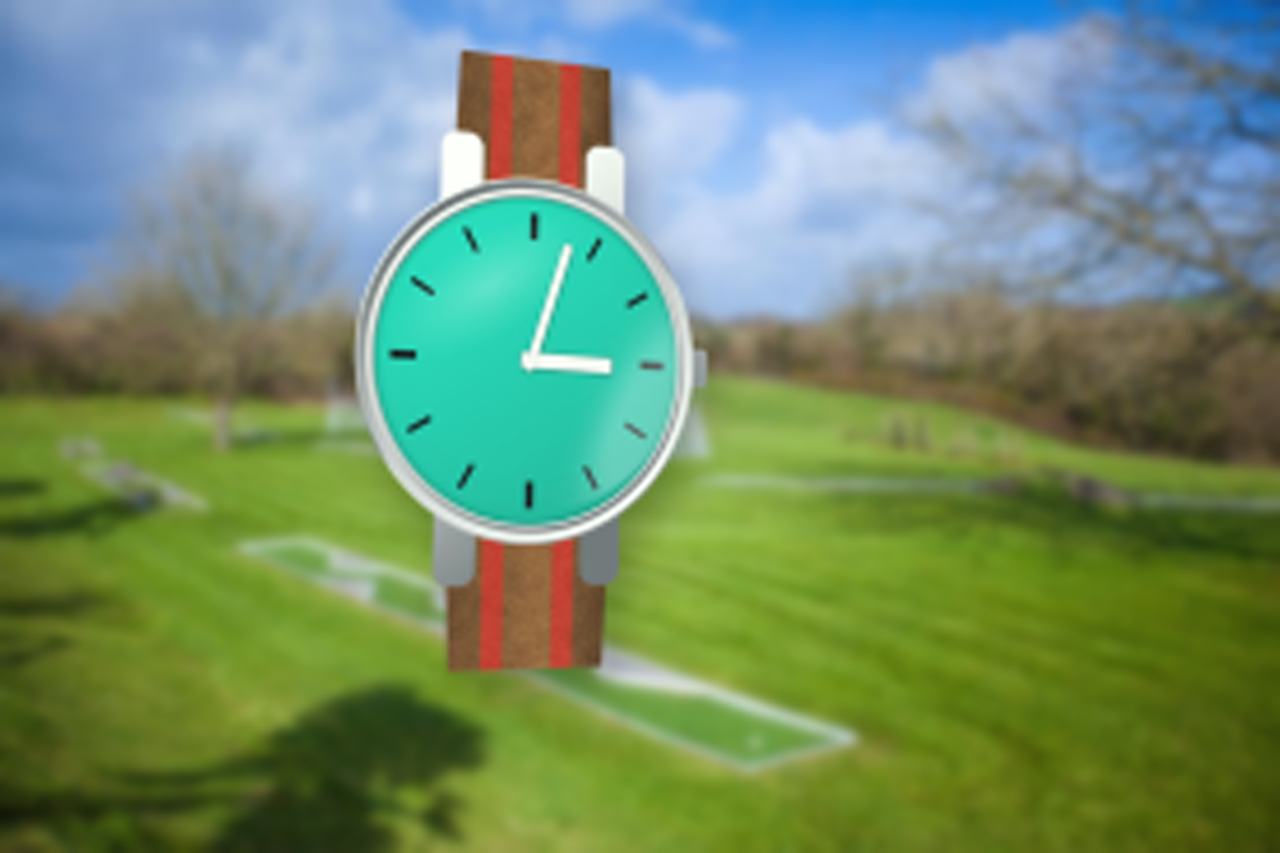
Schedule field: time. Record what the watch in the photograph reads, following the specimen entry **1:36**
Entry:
**3:03**
